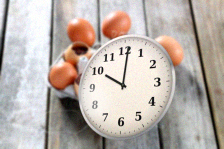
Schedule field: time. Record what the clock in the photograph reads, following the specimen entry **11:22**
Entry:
**10:01**
